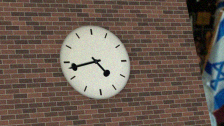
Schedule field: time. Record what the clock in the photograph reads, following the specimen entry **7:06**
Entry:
**4:43**
